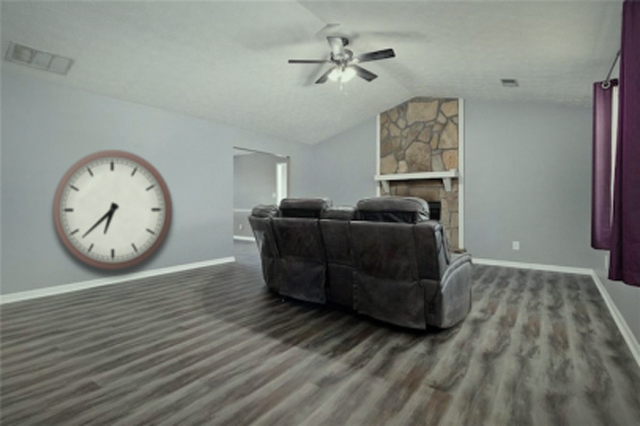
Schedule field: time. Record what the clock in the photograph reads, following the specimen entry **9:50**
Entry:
**6:38**
